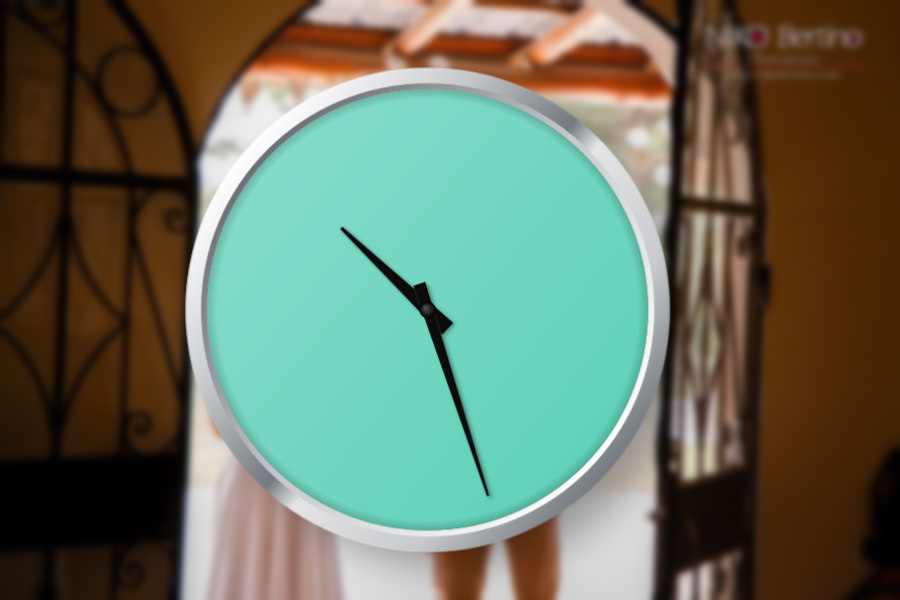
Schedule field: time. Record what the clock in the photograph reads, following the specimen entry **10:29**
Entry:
**10:27**
